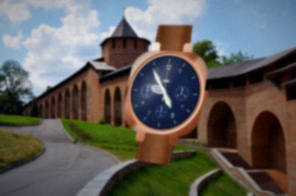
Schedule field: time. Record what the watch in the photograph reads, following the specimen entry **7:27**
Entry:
**4:54**
